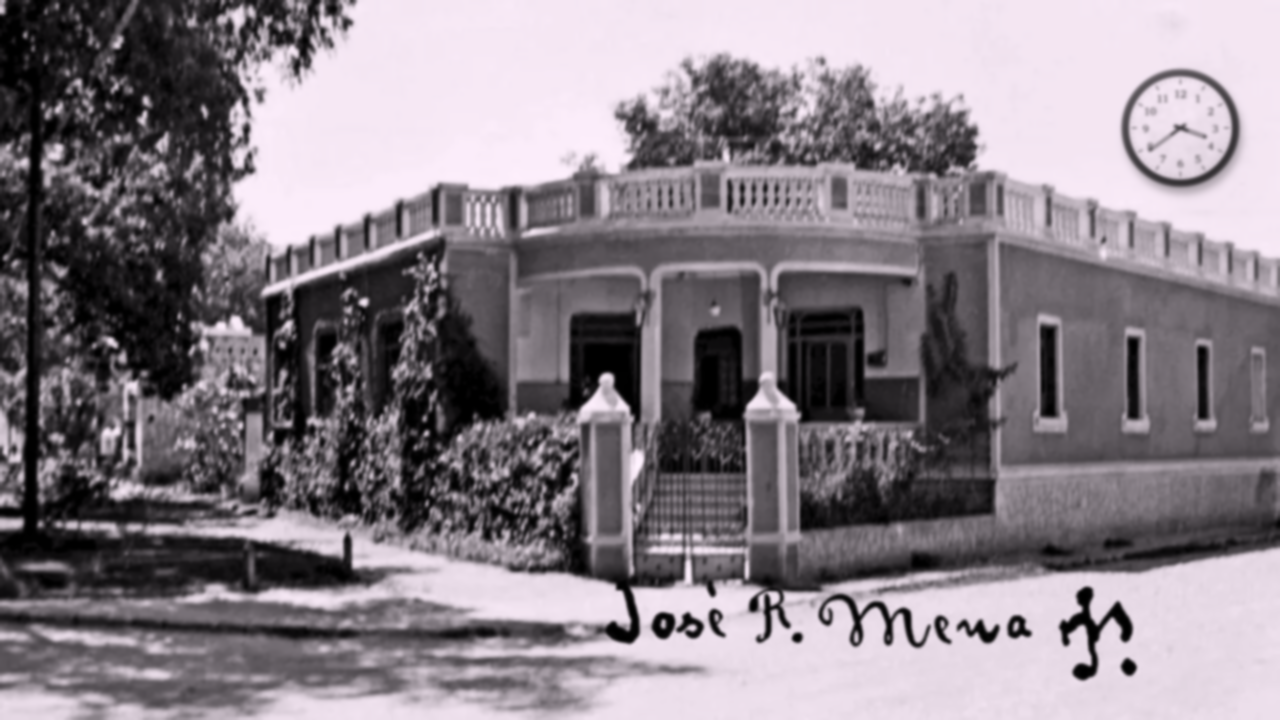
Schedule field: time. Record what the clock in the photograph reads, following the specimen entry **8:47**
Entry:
**3:39**
